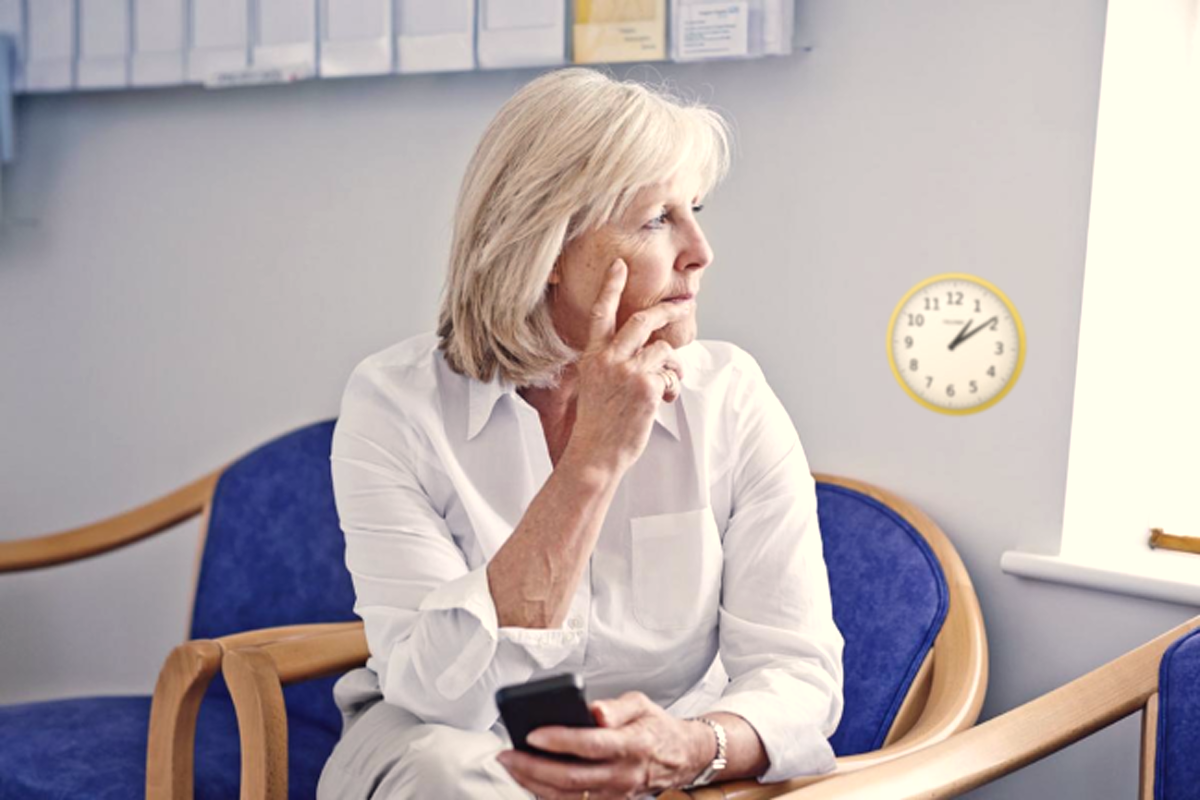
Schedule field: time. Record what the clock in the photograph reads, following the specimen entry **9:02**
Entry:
**1:09**
